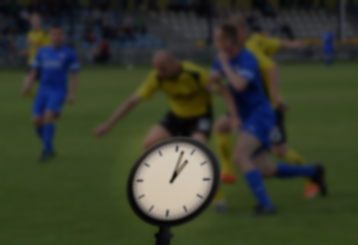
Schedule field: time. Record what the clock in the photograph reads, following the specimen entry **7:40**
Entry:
**1:02**
